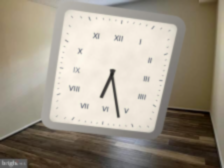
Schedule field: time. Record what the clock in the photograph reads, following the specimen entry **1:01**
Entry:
**6:27**
